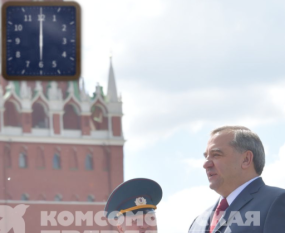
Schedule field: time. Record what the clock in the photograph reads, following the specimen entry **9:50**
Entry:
**6:00**
